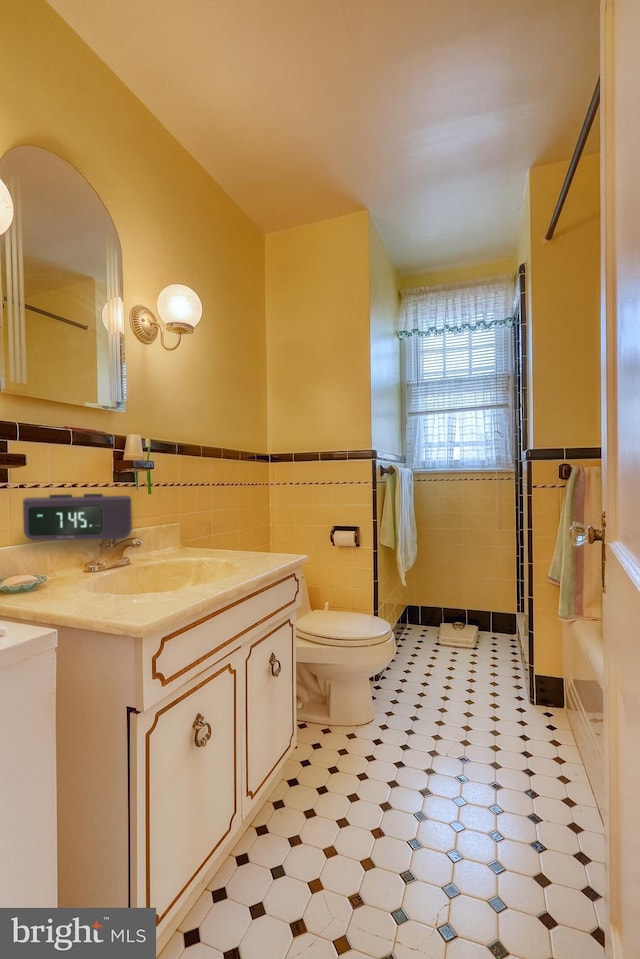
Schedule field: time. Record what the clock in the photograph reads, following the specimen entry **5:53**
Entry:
**7:45**
